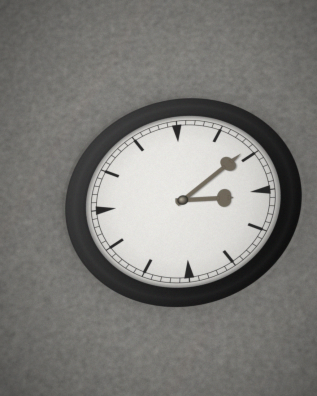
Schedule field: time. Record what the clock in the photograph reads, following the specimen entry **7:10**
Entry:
**3:09**
